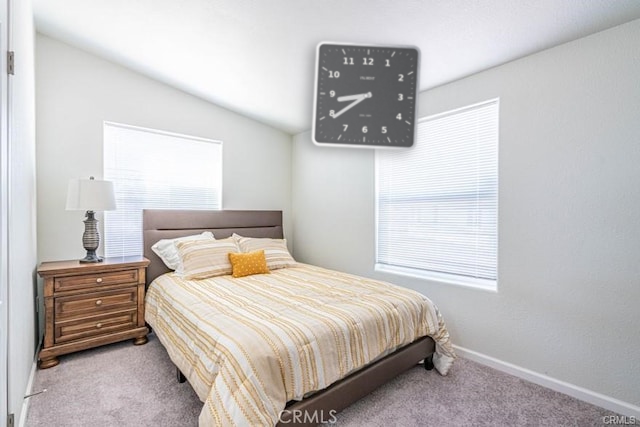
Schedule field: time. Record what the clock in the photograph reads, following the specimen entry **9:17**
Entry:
**8:39**
